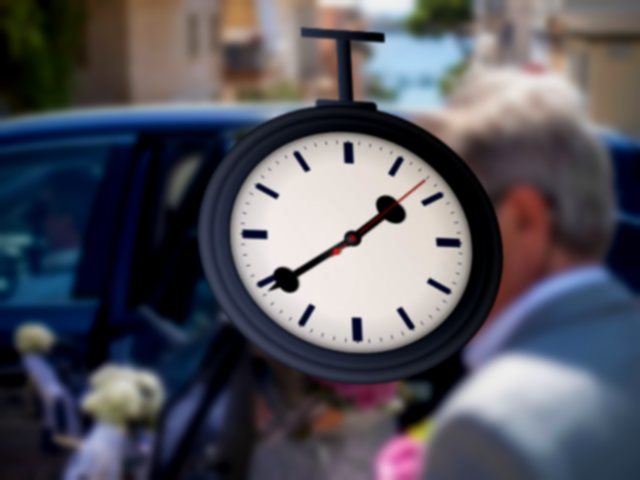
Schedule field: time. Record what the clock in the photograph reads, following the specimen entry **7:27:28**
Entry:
**1:39:08**
